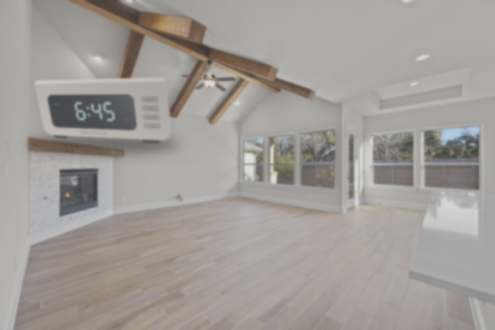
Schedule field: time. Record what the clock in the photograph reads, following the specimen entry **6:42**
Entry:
**6:45**
